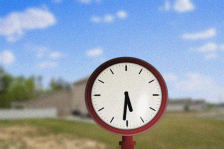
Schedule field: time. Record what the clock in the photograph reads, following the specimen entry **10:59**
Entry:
**5:31**
